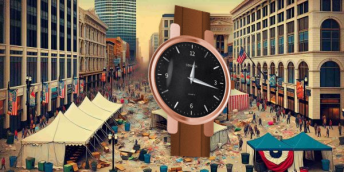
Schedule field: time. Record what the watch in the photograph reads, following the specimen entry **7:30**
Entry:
**12:17**
